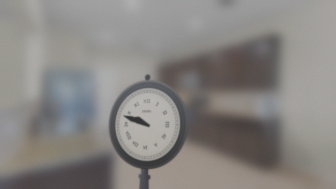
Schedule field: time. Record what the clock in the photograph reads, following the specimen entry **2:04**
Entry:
**9:48**
